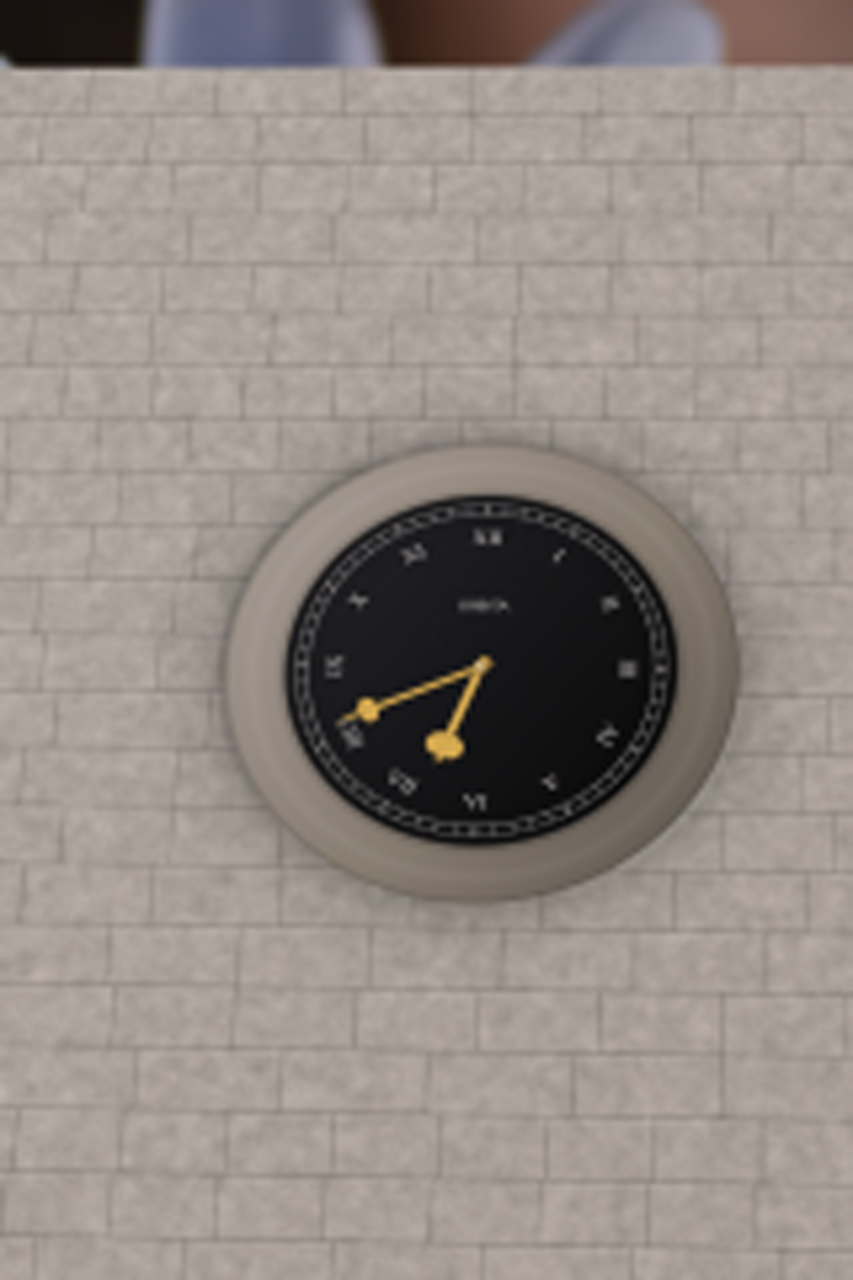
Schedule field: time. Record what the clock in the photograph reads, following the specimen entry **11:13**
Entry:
**6:41**
